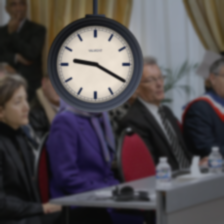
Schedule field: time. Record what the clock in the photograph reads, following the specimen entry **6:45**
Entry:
**9:20**
